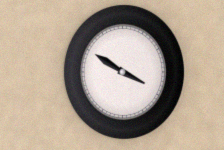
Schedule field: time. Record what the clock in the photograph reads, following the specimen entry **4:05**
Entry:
**3:50**
